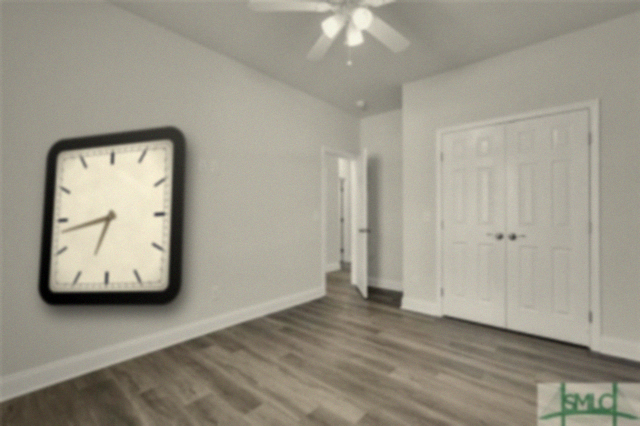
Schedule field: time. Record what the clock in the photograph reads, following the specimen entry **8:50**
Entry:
**6:43**
